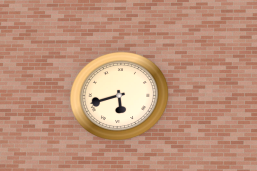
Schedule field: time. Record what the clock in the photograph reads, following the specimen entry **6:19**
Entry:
**5:42**
